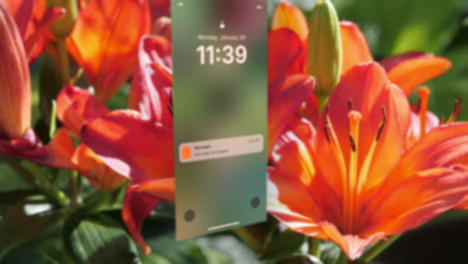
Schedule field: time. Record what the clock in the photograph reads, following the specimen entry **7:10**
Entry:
**11:39**
